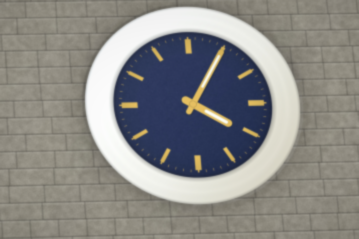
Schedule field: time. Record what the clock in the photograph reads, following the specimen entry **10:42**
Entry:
**4:05**
